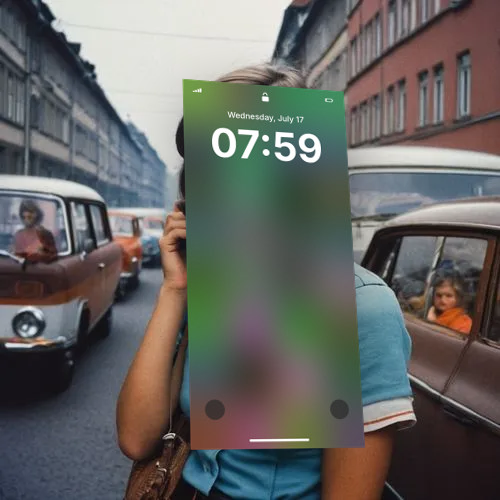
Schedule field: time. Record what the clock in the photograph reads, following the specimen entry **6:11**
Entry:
**7:59**
